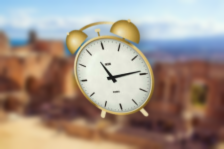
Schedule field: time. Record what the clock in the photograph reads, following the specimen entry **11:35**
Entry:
**11:14**
